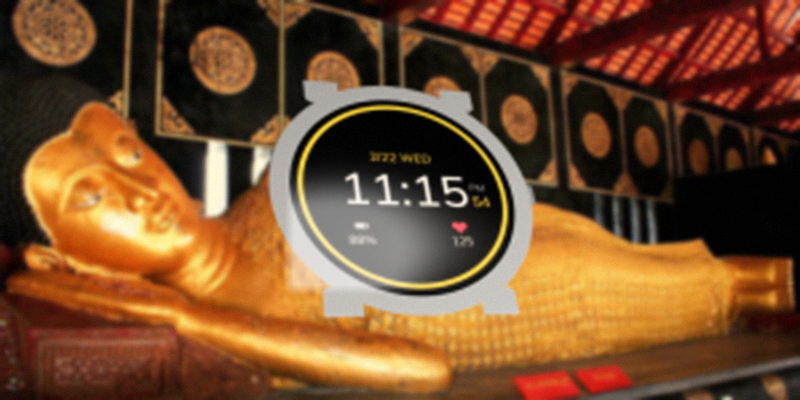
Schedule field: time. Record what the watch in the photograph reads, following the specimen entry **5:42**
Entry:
**11:15**
